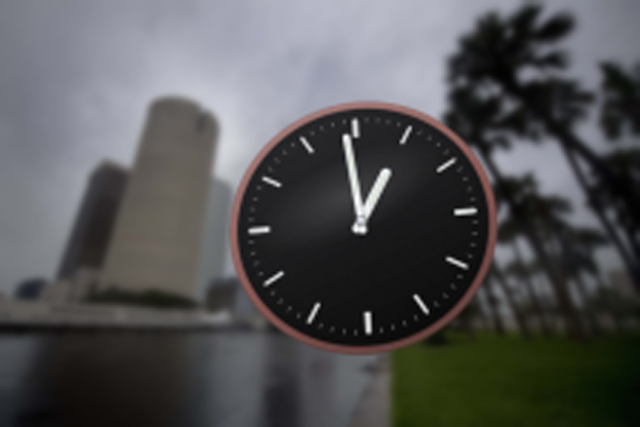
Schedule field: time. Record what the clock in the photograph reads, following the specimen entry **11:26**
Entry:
**12:59**
